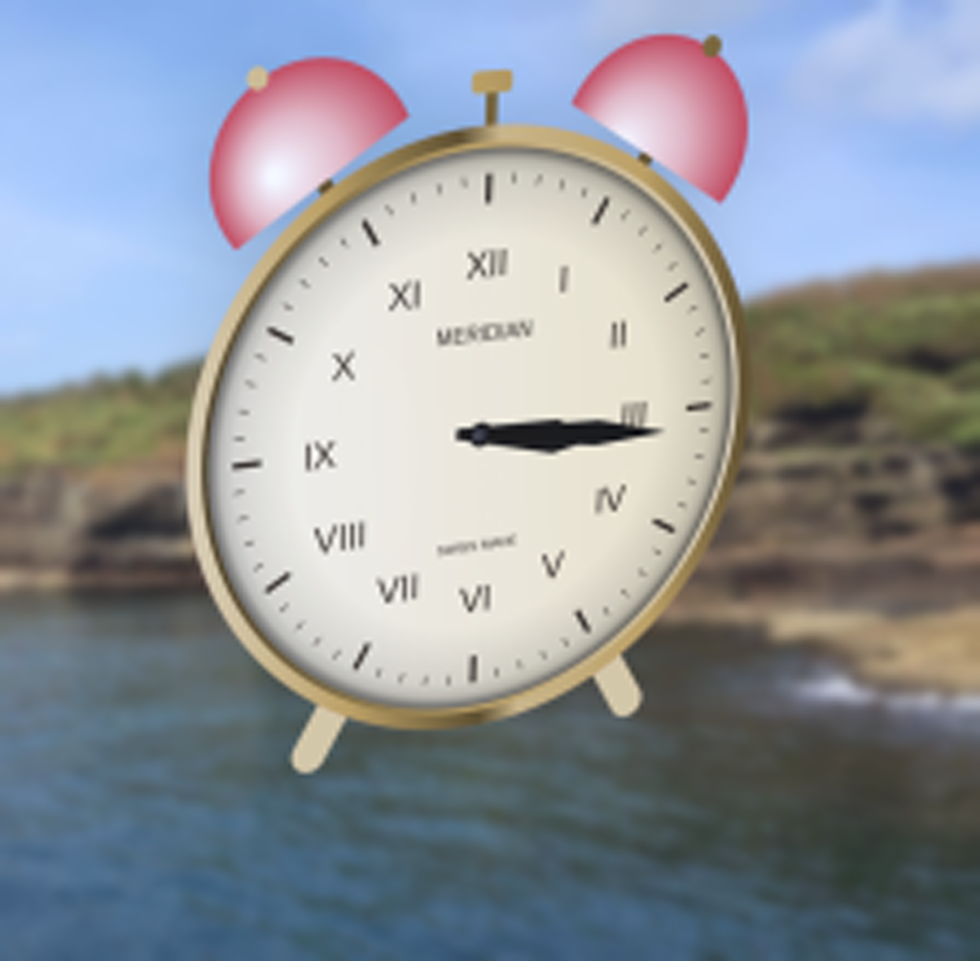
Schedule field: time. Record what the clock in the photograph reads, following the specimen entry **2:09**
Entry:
**3:16**
